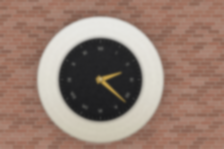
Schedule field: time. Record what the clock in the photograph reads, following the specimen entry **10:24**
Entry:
**2:22**
